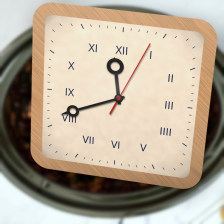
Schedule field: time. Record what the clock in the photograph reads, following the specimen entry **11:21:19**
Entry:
**11:41:04**
